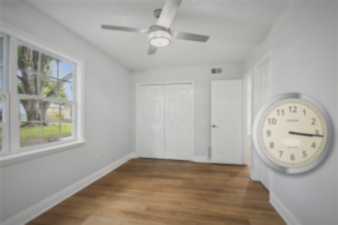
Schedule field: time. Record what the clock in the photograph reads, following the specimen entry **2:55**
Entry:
**3:16**
